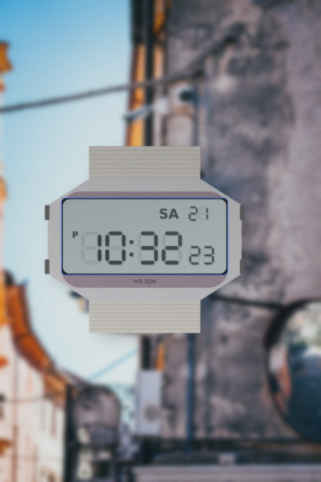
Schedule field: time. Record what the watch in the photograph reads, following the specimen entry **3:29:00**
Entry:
**10:32:23**
